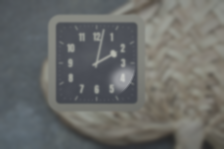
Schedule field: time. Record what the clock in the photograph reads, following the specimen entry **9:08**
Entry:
**2:02**
